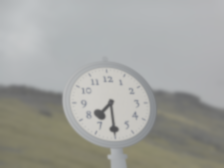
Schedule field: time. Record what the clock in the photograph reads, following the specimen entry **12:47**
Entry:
**7:30**
